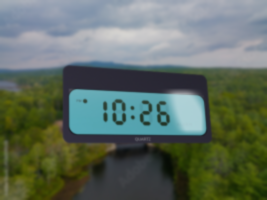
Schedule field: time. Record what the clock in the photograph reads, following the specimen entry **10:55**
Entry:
**10:26**
